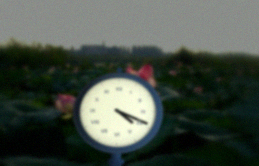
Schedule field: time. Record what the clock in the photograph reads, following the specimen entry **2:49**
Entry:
**4:19**
